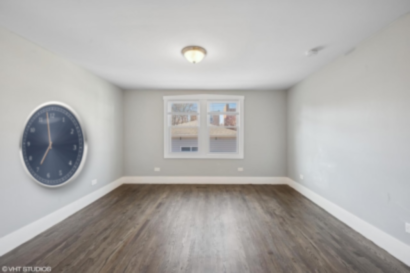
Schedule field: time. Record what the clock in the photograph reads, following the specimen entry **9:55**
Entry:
**6:58**
